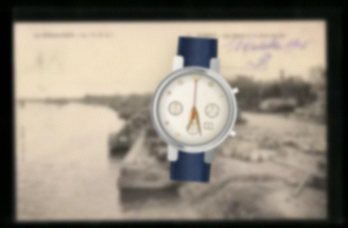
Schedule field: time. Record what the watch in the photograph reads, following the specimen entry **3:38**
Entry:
**6:27**
